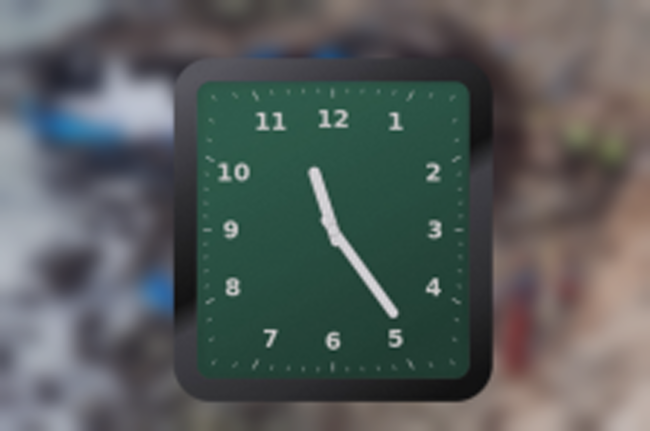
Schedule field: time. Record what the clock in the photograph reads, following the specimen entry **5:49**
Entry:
**11:24**
